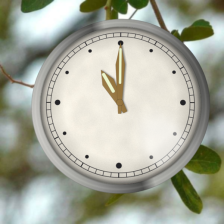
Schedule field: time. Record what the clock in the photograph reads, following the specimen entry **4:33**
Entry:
**11:00**
